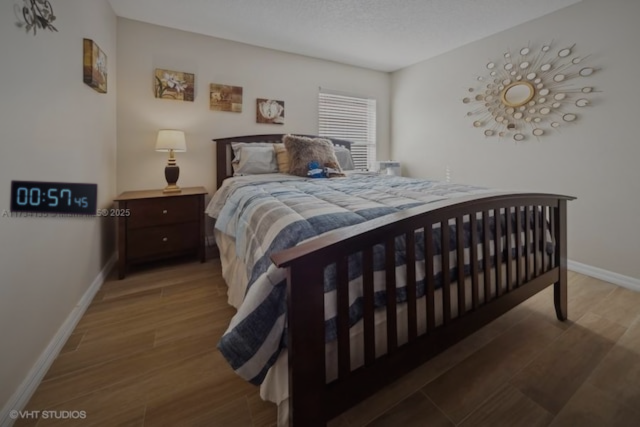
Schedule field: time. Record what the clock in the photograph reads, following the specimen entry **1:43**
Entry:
**0:57**
